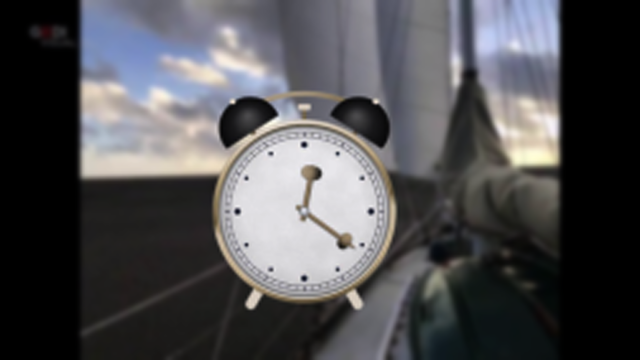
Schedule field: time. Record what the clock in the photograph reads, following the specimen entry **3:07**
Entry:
**12:21**
